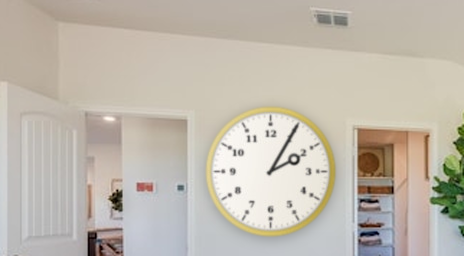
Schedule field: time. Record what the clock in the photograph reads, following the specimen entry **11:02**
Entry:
**2:05**
